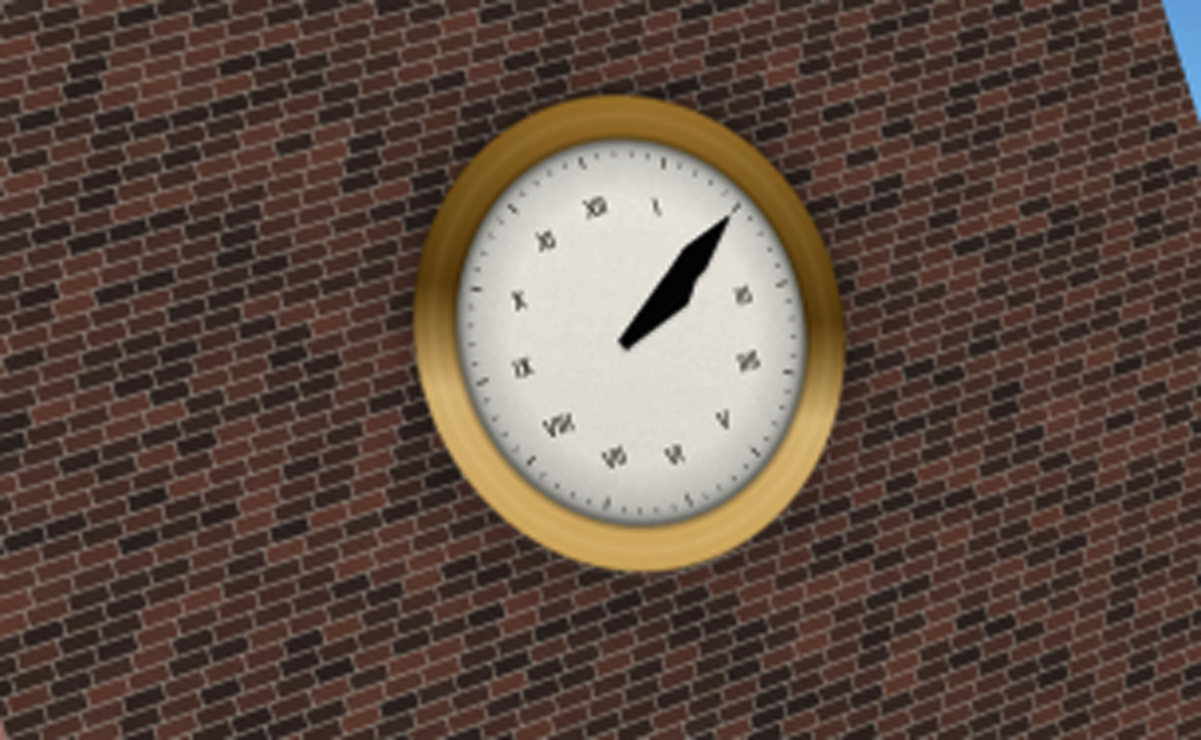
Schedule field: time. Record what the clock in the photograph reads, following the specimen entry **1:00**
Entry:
**2:10**
